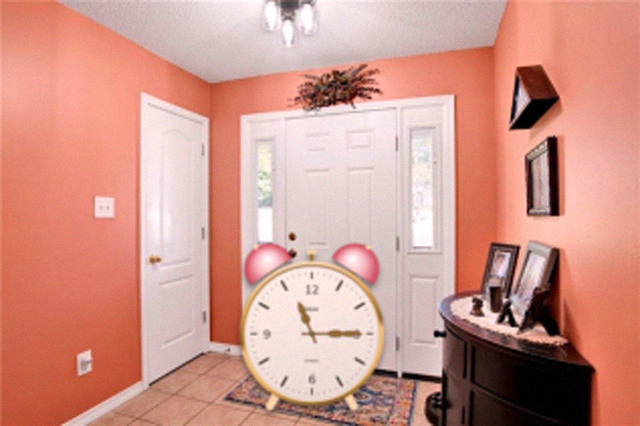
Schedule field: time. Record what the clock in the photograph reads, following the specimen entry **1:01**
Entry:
**11:15**
